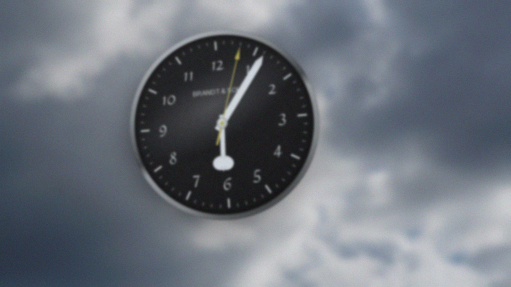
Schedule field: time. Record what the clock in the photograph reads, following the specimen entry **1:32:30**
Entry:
**6:06:03**
